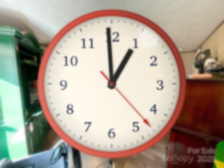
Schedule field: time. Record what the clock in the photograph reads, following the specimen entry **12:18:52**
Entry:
**12:59:23**
